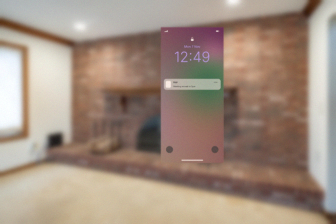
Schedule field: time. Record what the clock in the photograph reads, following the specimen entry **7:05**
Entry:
**12:49**
